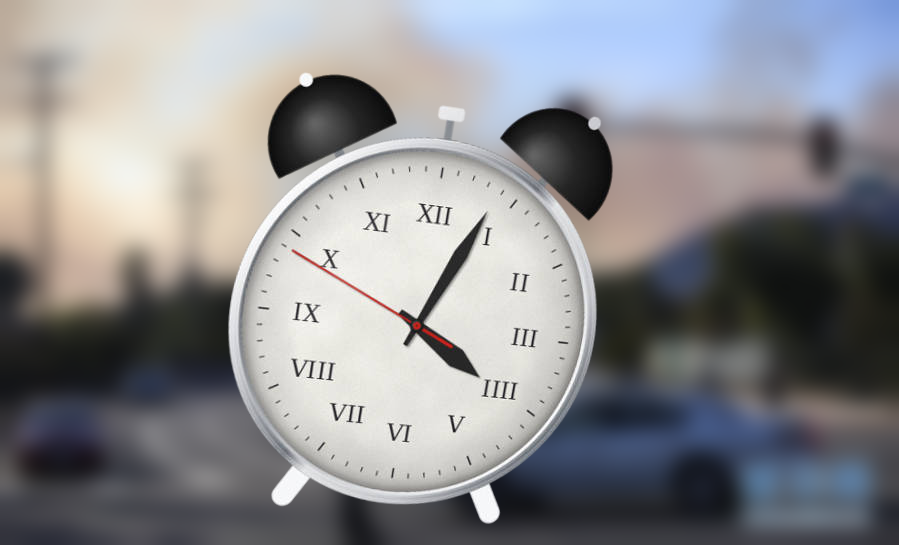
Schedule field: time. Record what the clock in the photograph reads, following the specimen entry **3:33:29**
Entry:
**4:03:49**
